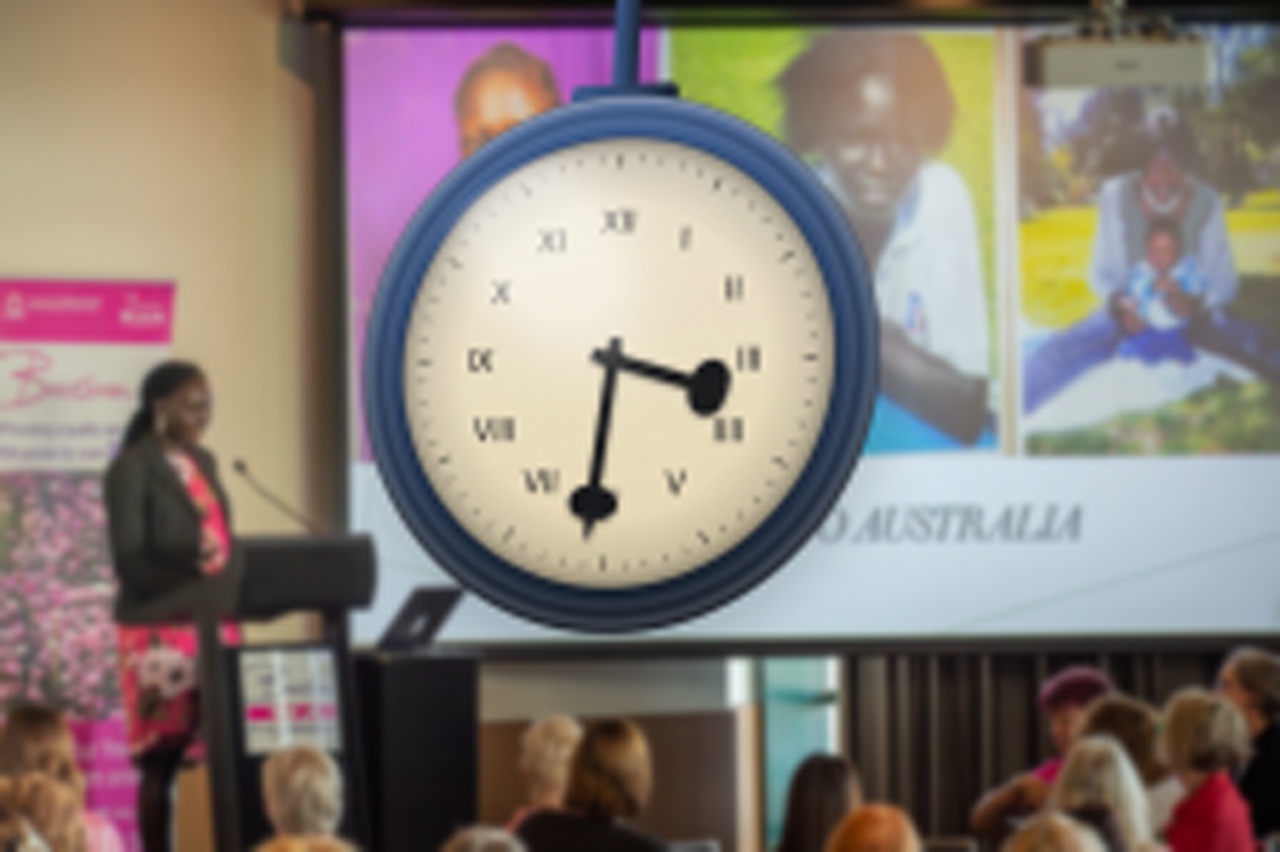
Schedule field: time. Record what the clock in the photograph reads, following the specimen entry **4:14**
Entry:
**3:31**
